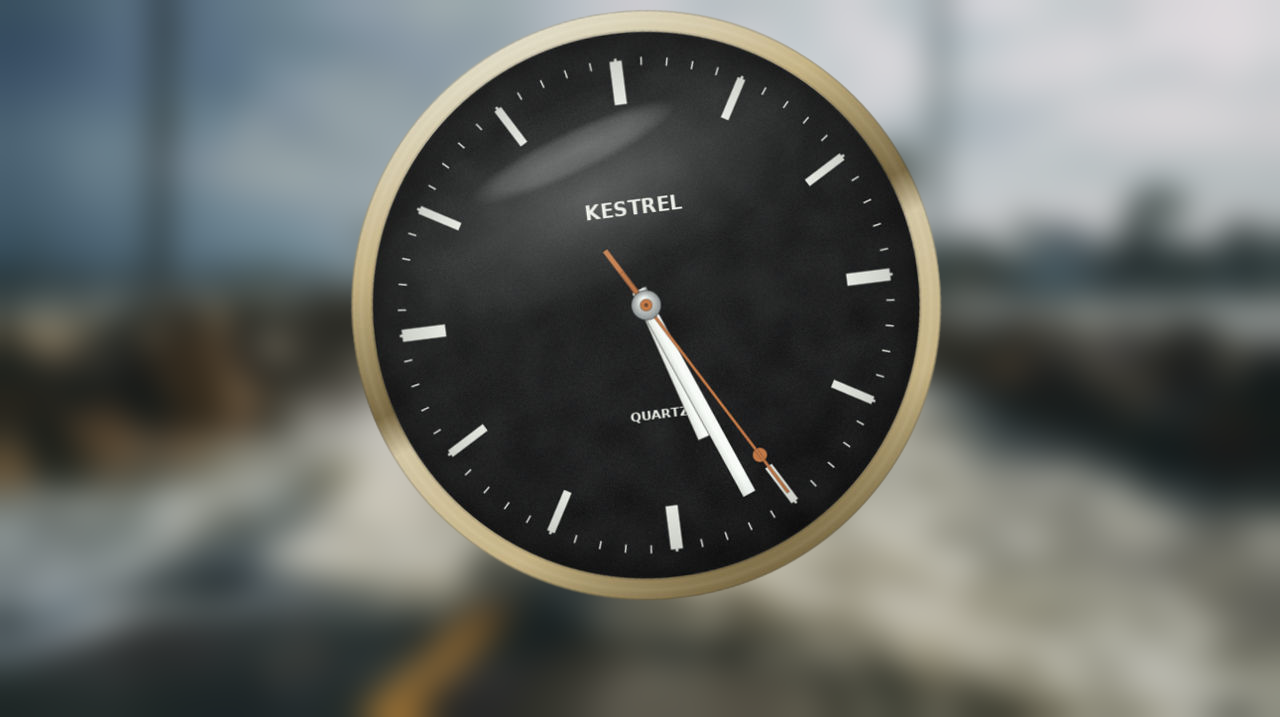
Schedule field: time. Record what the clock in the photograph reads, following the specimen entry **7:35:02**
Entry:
**5:26:25**
